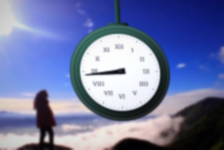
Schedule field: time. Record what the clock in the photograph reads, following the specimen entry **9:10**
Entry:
**8:44**
